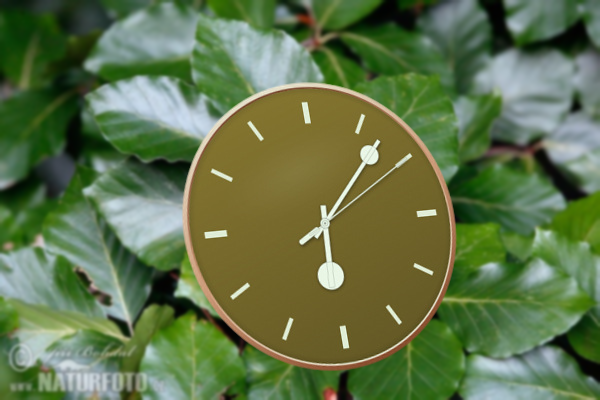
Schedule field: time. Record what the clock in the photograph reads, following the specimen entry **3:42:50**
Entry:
**6:07:10**
